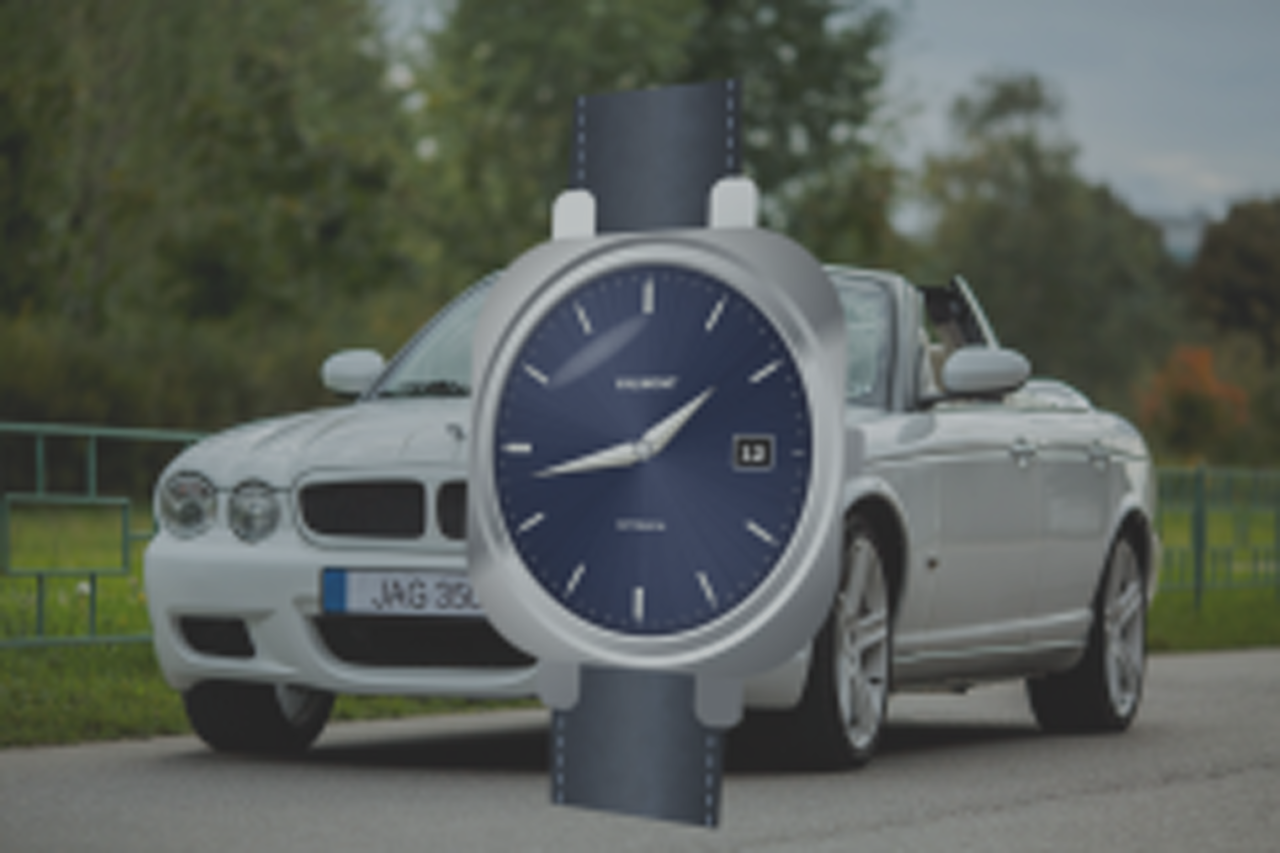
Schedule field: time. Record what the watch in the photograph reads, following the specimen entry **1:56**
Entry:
**1:43**
